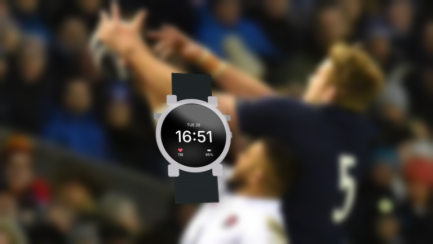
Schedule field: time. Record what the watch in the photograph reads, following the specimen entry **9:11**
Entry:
**16:51**
